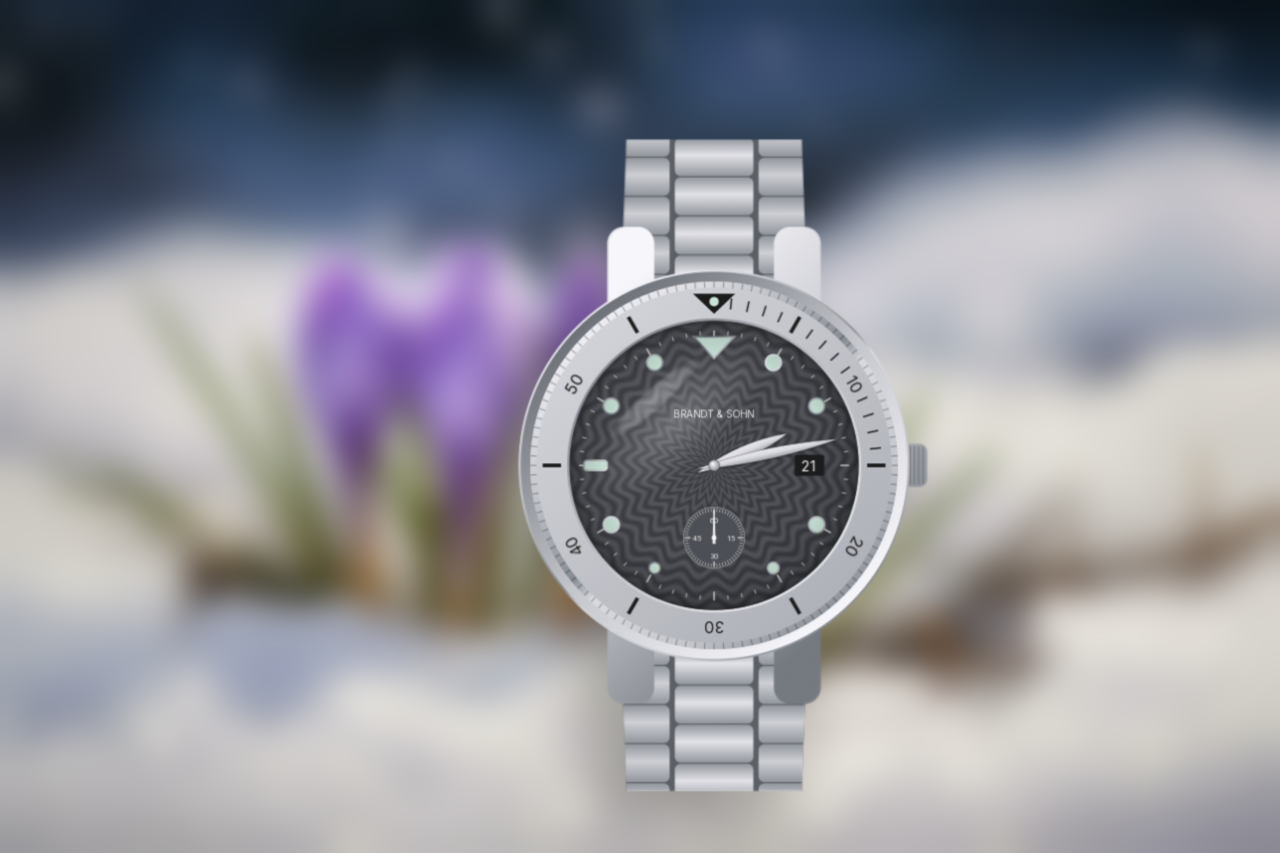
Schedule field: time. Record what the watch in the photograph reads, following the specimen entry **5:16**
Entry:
**2:13**
